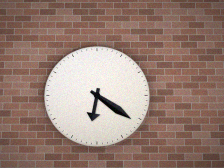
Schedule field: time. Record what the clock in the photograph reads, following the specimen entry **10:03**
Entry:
**6:21**
